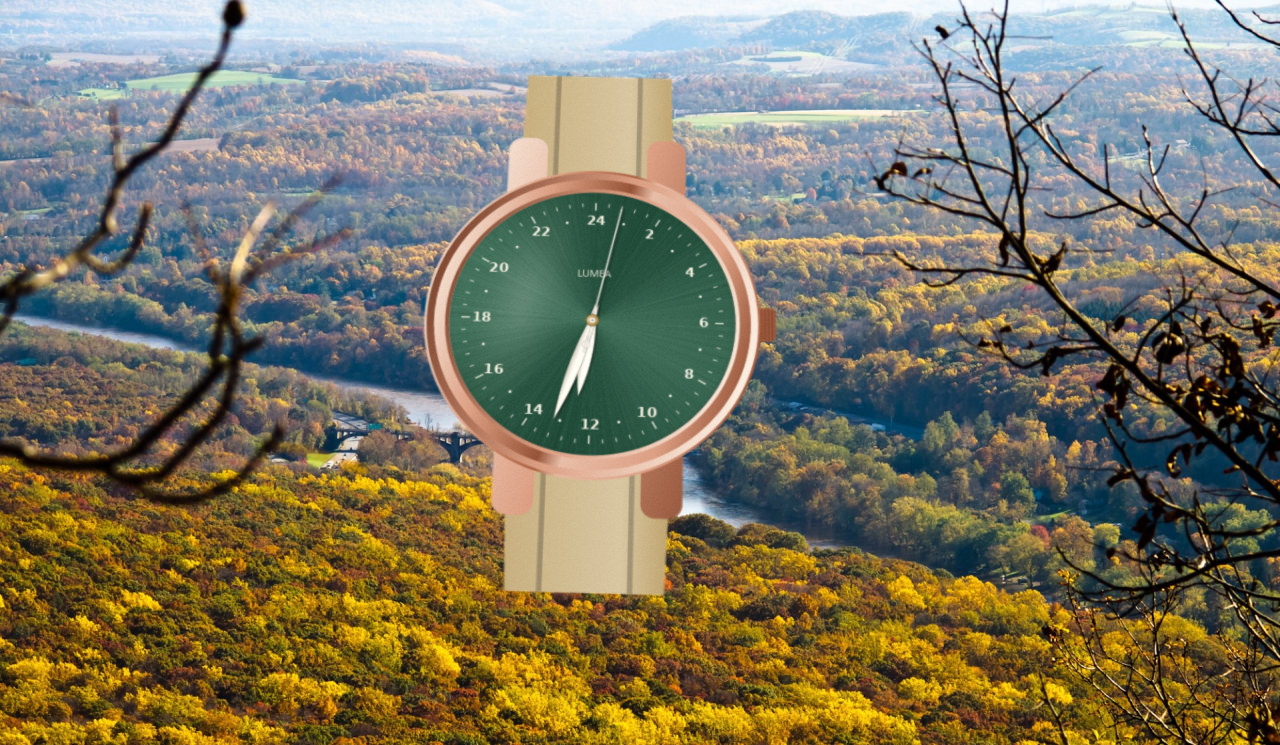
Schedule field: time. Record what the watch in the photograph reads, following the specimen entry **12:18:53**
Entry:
**12:33:02**
